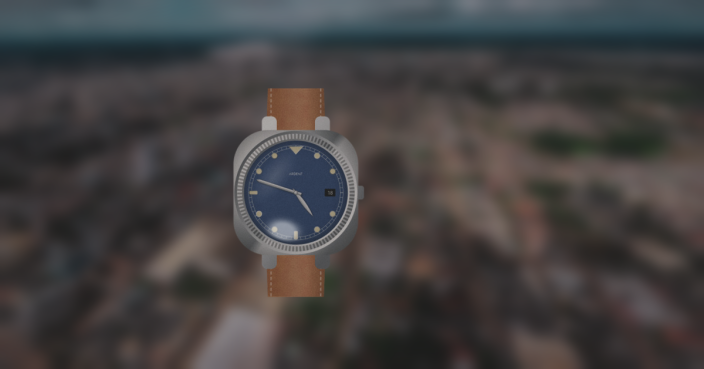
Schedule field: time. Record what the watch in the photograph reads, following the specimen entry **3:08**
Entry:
**4:48**
